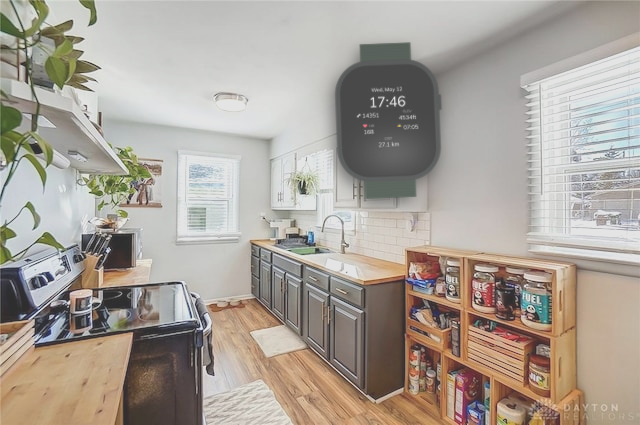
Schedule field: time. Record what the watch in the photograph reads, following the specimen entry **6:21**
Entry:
**17:46**
